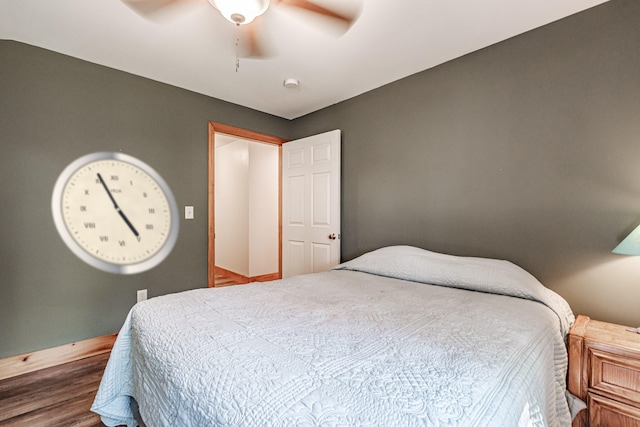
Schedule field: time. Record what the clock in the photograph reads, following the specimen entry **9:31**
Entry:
**4:56**
